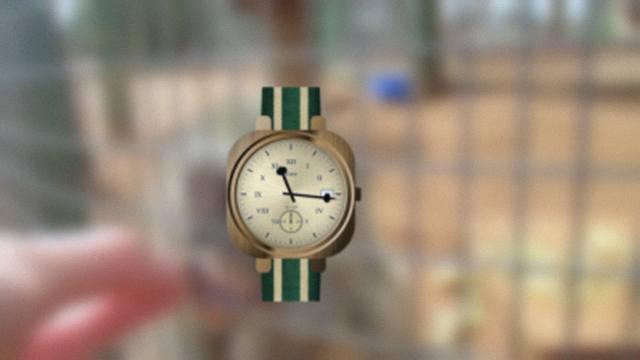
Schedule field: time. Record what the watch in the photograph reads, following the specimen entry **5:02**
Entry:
**11:16**
